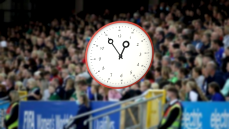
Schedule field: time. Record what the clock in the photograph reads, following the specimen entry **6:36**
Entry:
**12:55**
